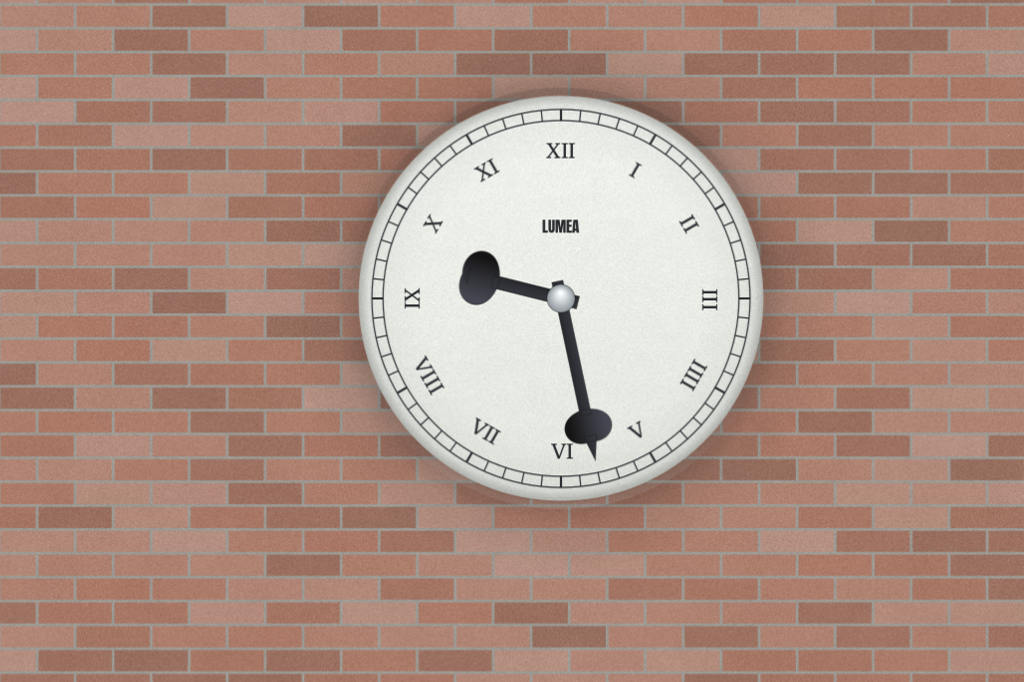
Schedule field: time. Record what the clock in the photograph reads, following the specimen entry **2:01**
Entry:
**9:28**
